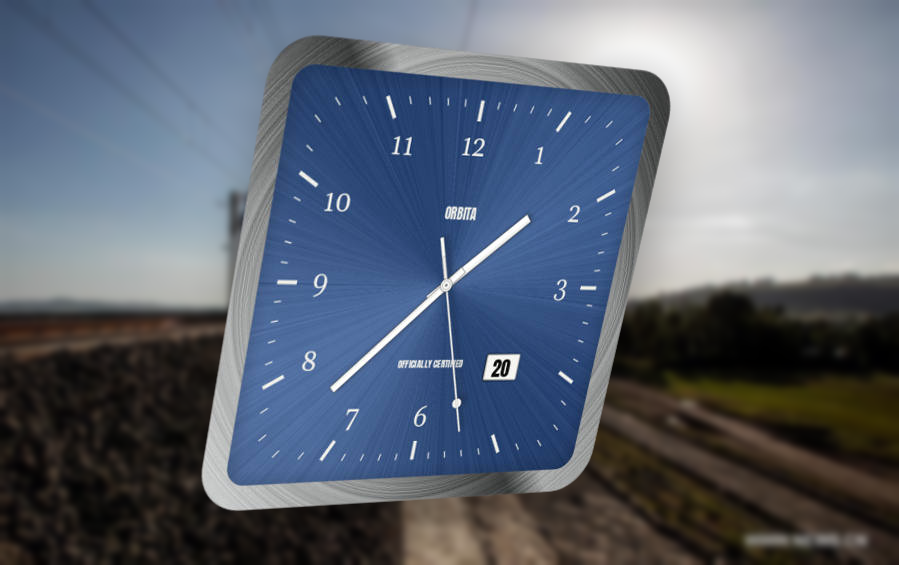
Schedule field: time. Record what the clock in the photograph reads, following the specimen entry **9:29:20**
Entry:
**1:37:27**
